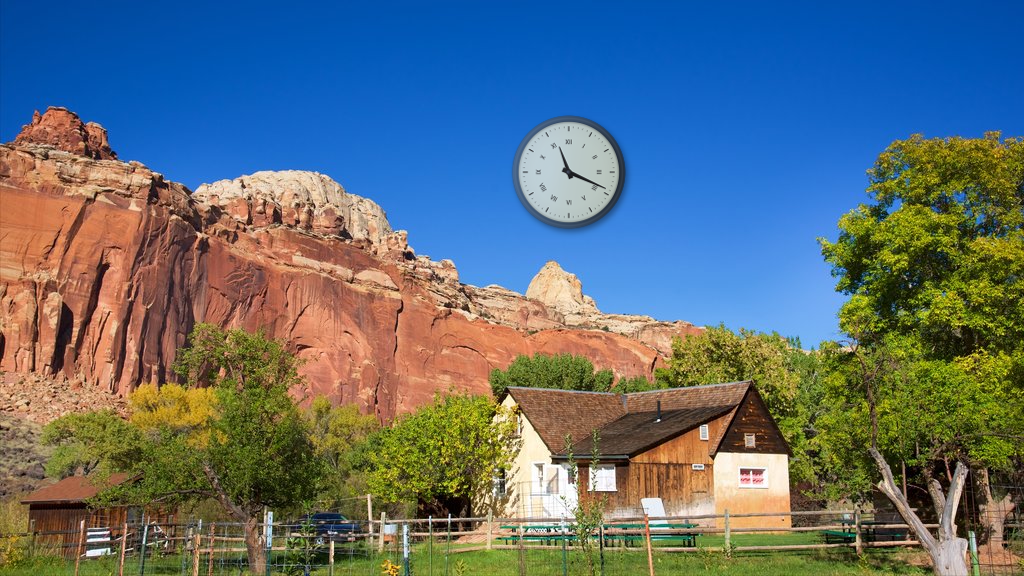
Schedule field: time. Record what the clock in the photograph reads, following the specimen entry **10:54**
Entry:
**11:19**
